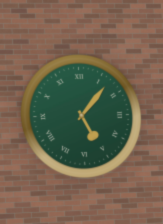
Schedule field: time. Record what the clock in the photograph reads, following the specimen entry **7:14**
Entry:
**5:07**
